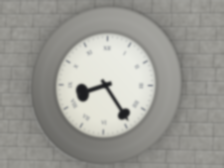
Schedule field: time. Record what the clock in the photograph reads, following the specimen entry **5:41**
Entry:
**8:24**
